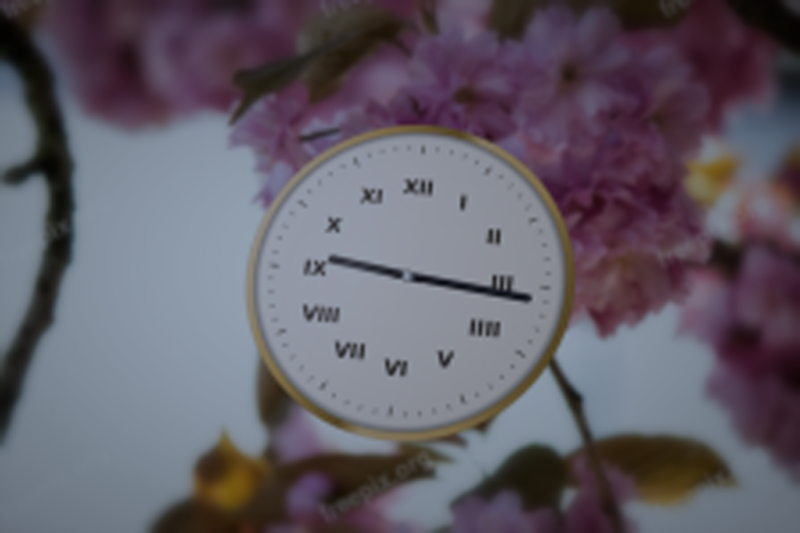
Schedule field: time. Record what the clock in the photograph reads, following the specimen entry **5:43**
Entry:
**9:16**
